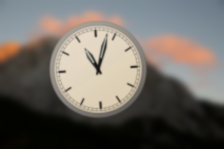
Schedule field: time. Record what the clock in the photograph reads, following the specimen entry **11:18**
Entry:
**11:03**
